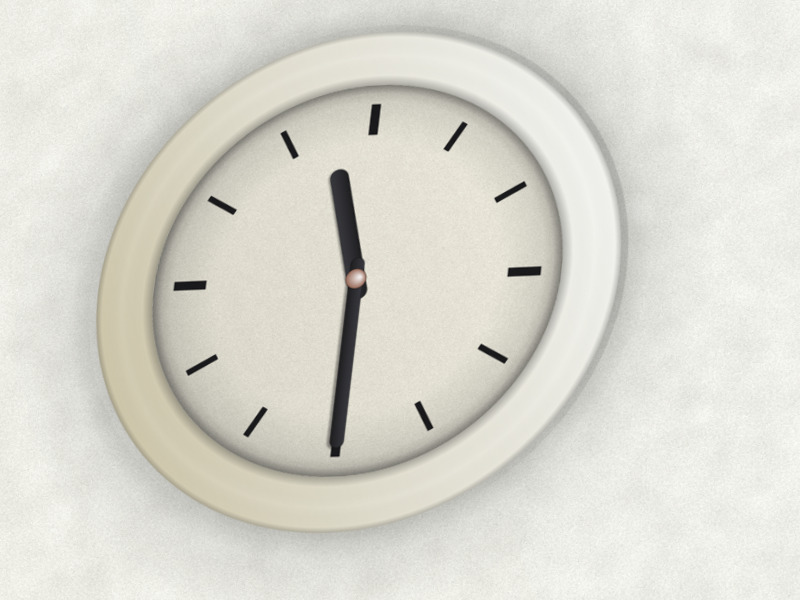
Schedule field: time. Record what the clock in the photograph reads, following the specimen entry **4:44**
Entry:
**11:30**
